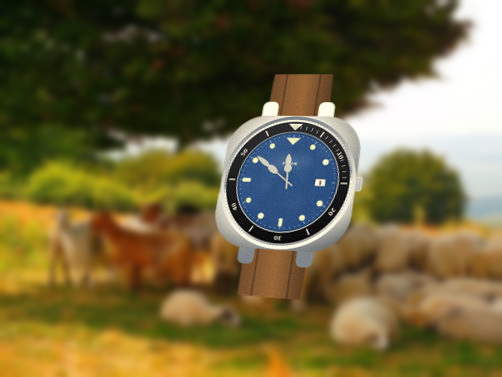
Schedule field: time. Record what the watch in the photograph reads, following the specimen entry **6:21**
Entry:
**11:51**
